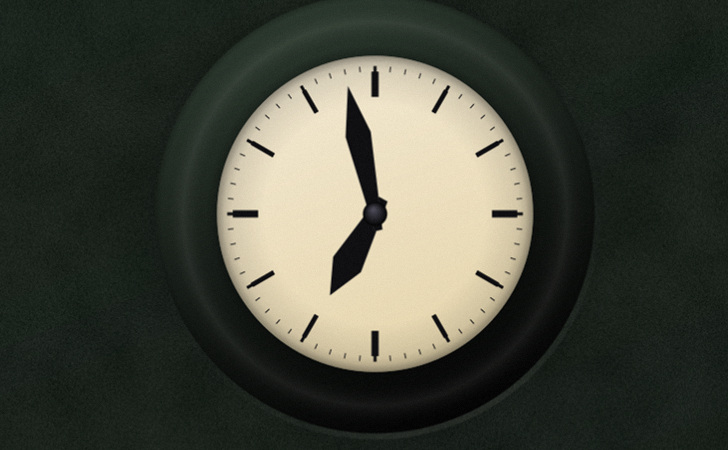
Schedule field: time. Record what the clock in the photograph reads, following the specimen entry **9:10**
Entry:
**6:58**
